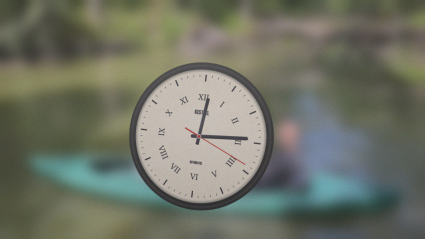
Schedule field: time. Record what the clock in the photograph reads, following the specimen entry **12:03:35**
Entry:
**12:14:19**
